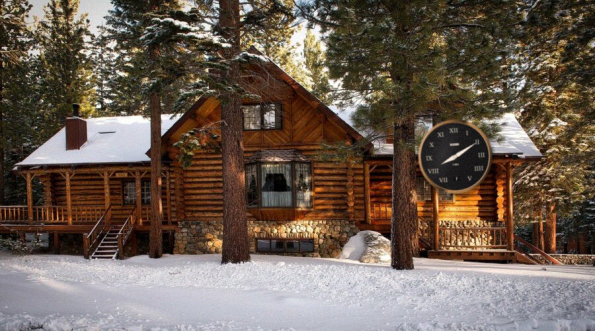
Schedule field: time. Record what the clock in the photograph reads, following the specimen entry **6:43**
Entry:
**8:10**
